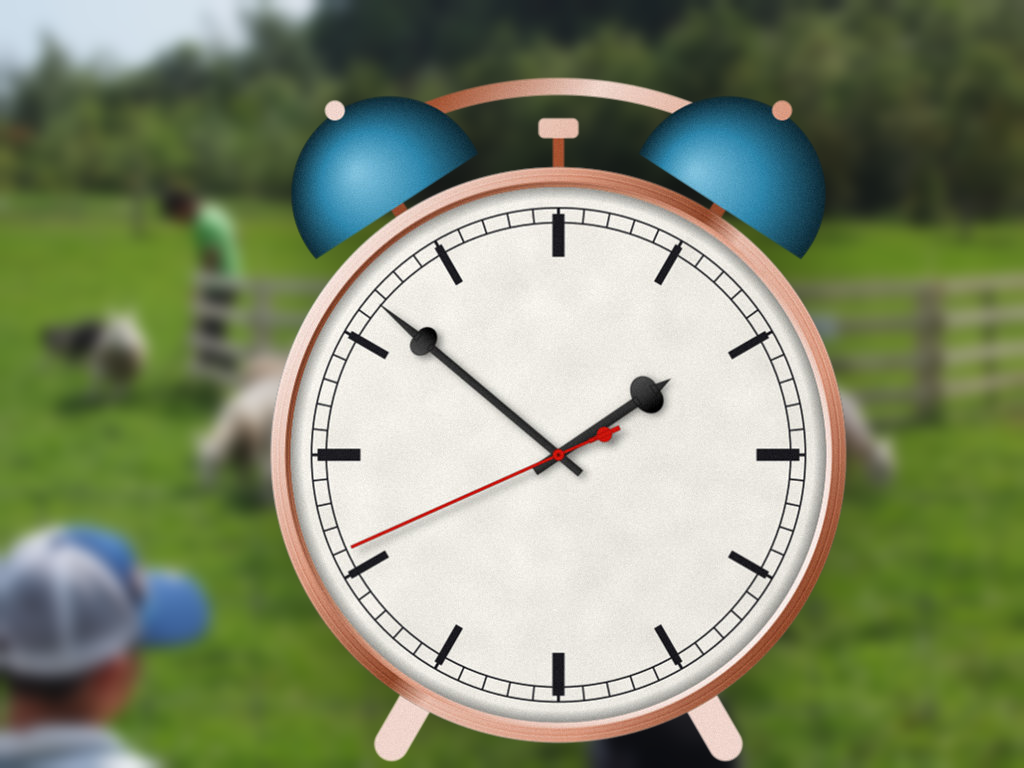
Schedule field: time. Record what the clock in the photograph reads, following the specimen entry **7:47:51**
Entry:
**1:51:41**
